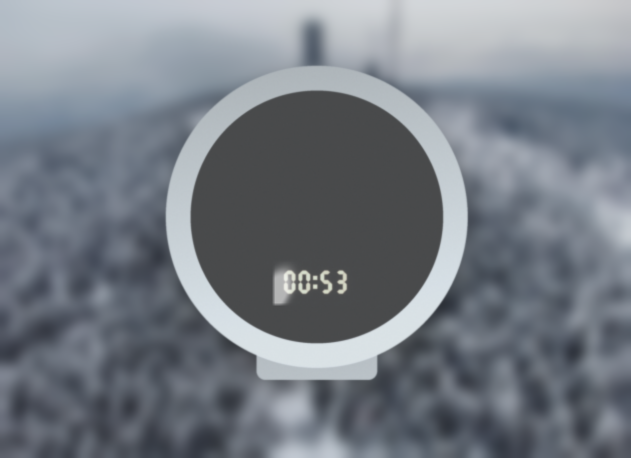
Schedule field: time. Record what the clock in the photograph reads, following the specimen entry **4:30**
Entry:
**0:53**
